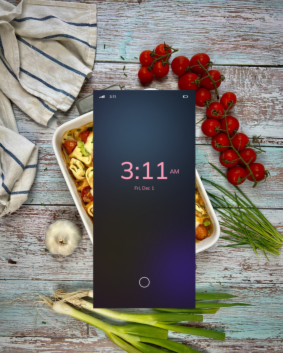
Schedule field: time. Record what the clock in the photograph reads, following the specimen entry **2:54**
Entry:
**3:11**
